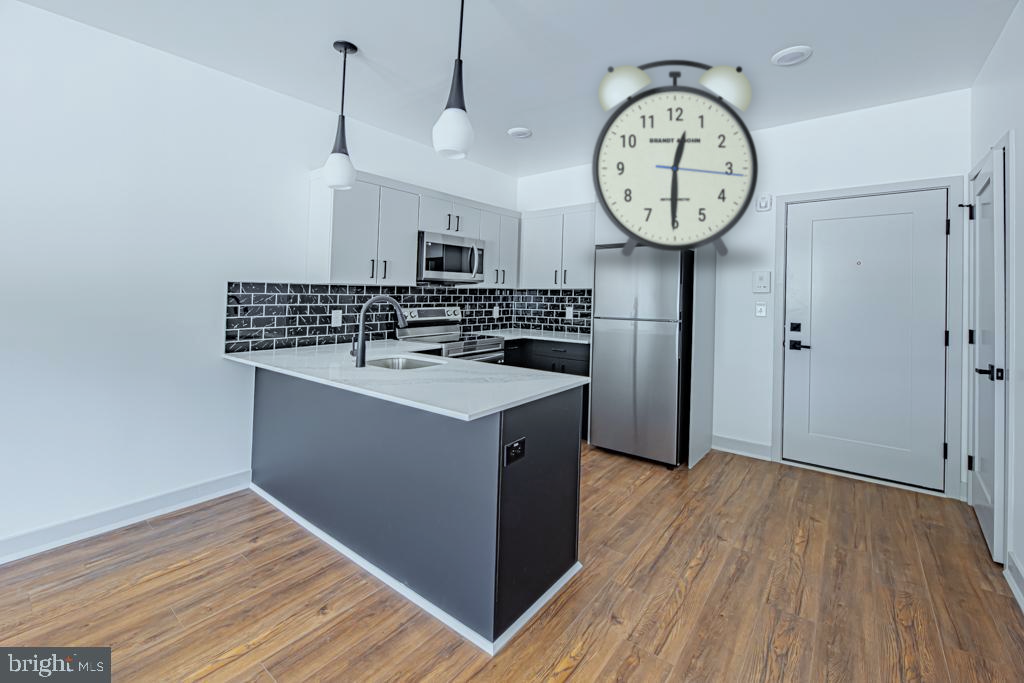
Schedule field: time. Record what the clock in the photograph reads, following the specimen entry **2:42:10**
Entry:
**12:30:16**
